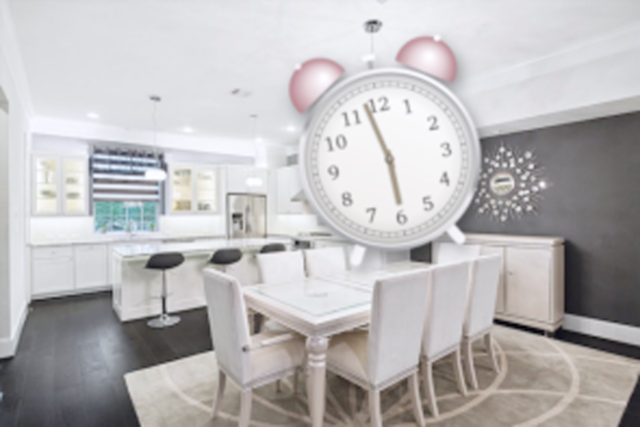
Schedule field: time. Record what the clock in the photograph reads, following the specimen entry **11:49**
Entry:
**5:58**
